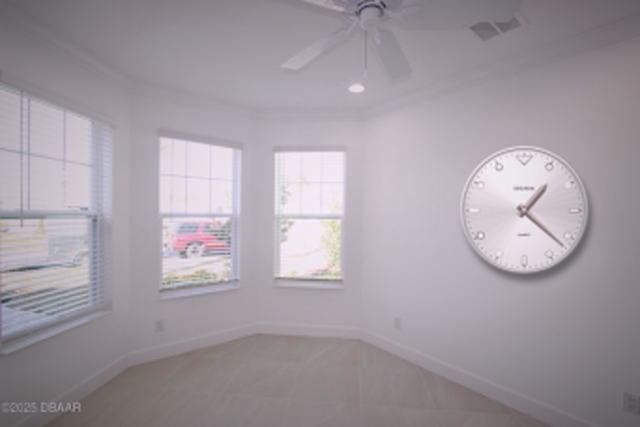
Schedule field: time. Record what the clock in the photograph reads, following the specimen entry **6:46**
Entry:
**1:22**
